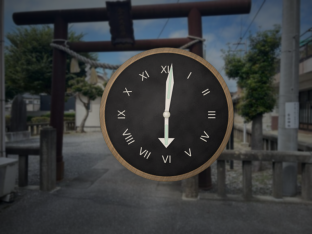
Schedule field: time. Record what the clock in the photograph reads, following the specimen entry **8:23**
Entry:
**6:01**
